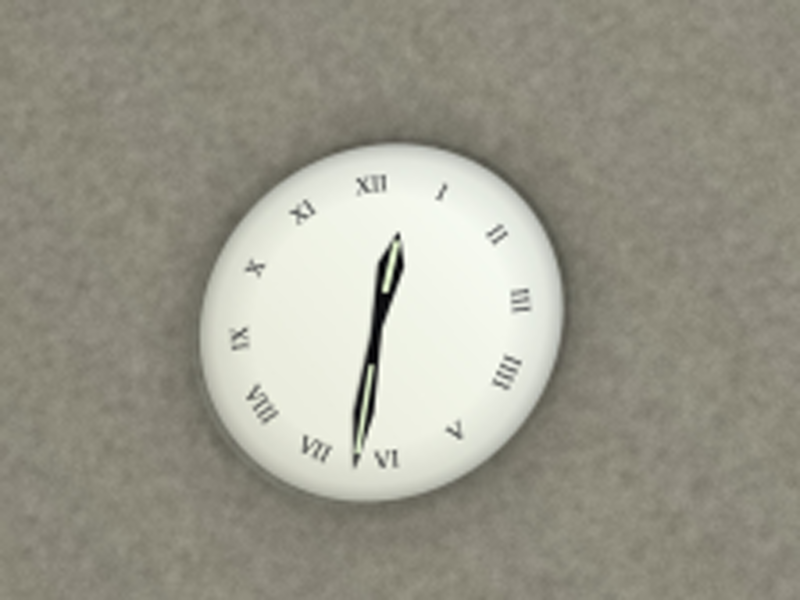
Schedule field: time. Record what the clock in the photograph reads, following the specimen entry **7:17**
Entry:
**12:32**
